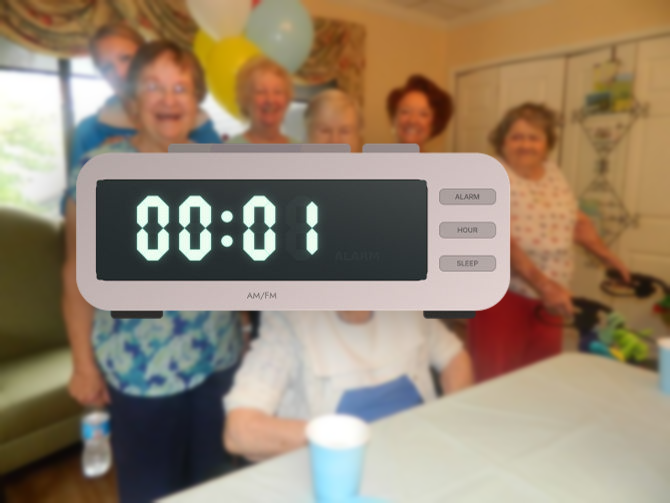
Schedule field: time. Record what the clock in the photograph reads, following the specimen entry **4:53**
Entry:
**0:01**
